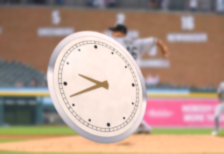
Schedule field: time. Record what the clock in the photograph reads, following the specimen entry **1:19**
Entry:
**9:42**
